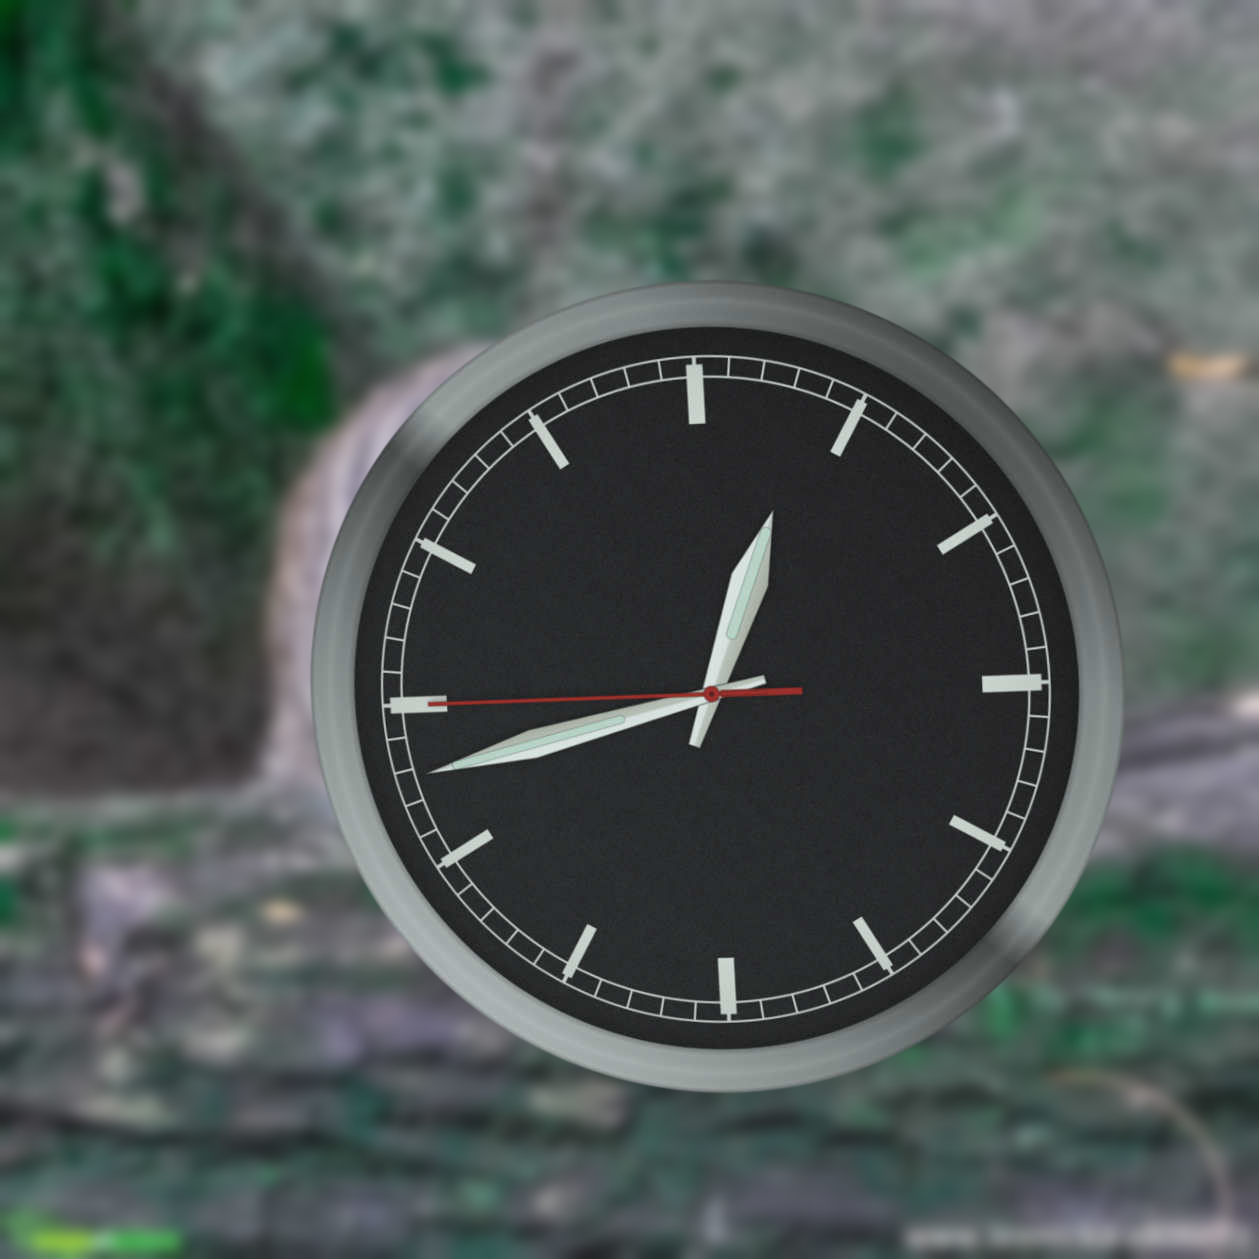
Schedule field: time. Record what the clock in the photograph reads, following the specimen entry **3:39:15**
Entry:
**12:42:45**
